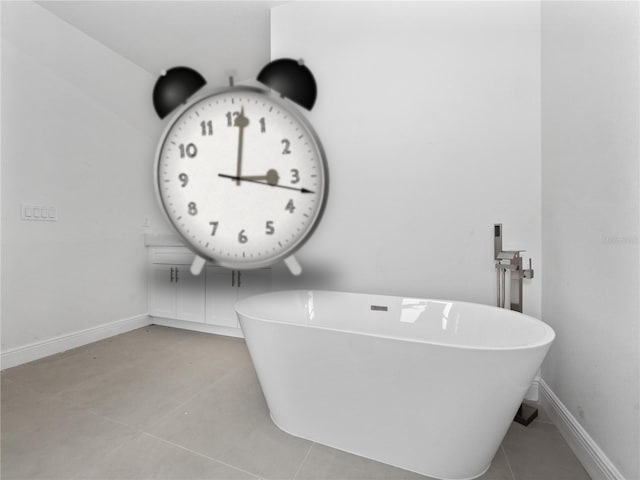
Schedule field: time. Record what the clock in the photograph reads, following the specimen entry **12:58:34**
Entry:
**3:01:17**
